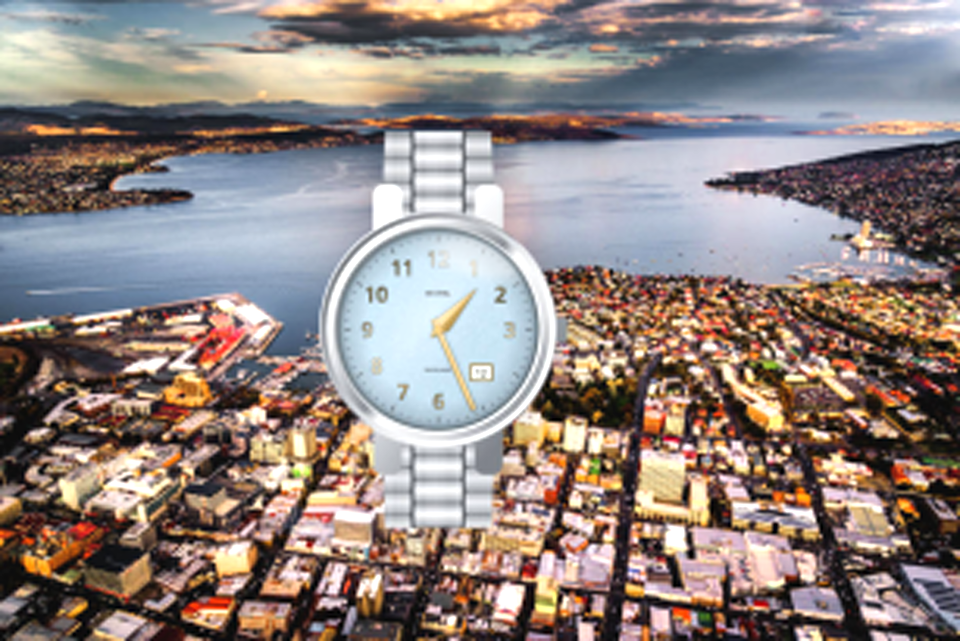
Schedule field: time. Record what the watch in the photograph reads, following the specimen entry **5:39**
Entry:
**1:26**
